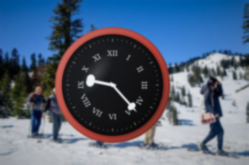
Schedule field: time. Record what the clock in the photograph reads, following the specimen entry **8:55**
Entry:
**9:23**
